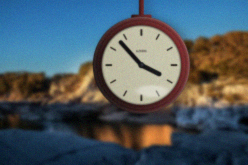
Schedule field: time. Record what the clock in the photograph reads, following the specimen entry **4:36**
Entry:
**3:53**
